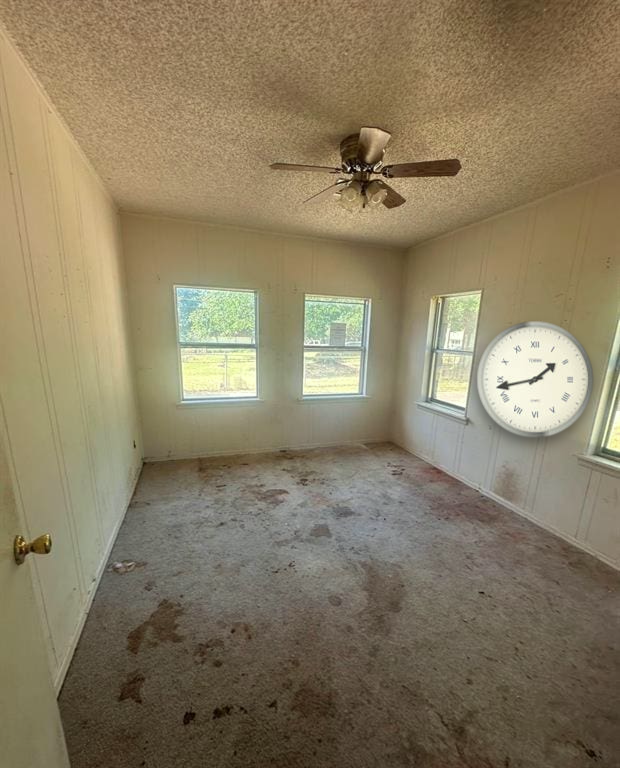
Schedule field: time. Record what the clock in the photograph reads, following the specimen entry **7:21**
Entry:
**1:43**
